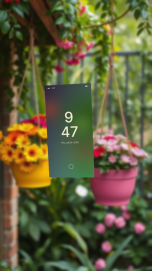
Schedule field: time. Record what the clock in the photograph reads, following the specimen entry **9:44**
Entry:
**9:47**
